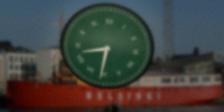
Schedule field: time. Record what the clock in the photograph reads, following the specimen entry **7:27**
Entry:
**8:31**
